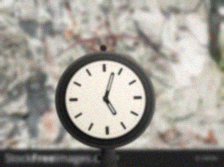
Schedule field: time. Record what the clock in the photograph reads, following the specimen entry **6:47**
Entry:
**5:03**
